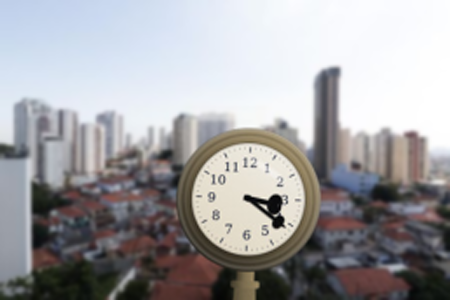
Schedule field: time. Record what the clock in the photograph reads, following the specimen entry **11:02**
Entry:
**3:21**
